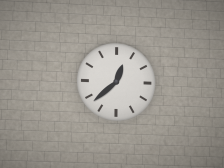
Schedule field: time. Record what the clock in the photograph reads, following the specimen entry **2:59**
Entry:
**12:38**
